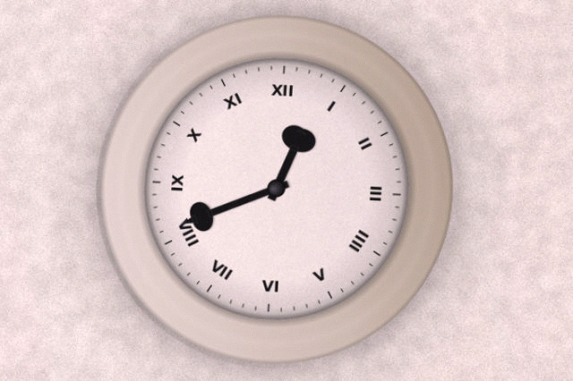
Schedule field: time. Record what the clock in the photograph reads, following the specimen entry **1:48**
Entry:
**12:41**
